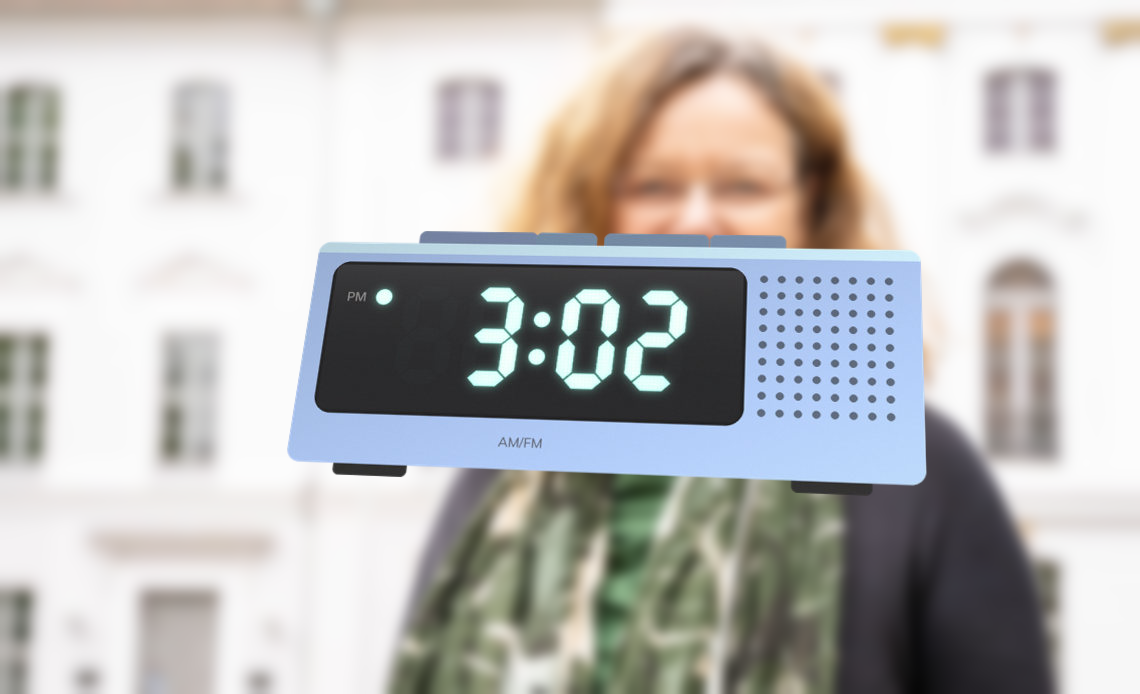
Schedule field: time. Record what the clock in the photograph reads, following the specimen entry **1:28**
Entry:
**3:02**
